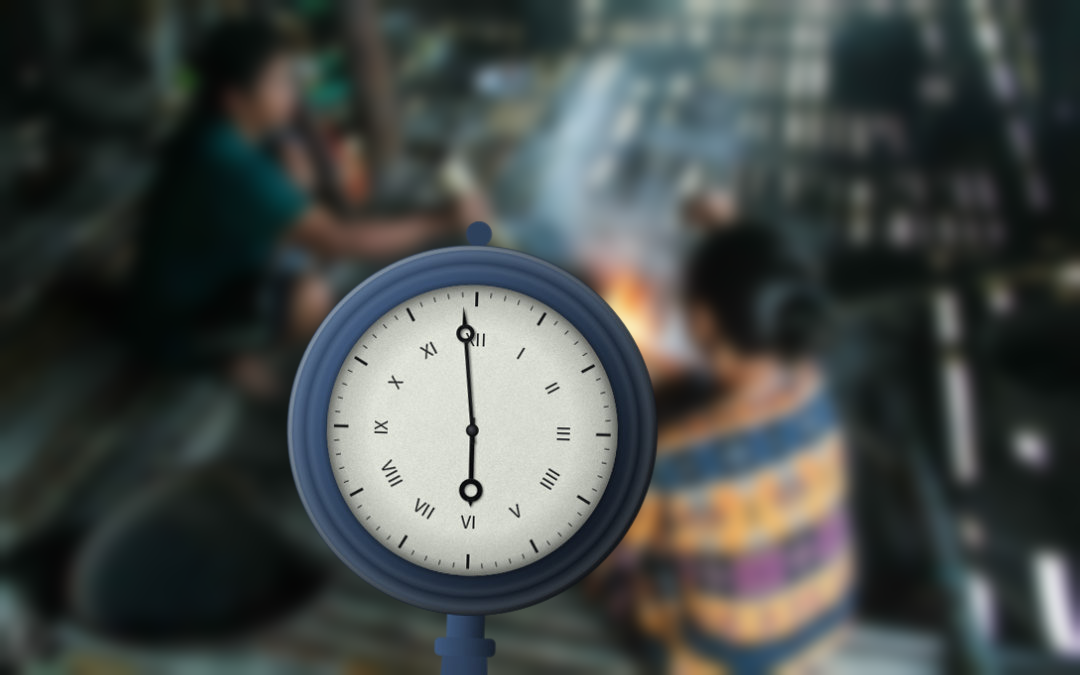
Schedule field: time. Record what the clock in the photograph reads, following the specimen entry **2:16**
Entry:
**5:59**
